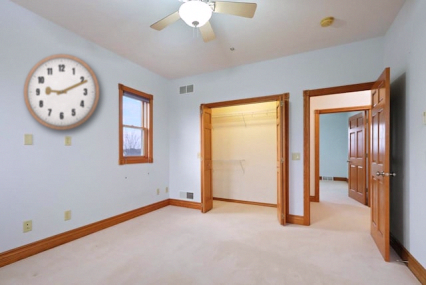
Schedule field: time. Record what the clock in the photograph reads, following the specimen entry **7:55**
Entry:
**9:11**
